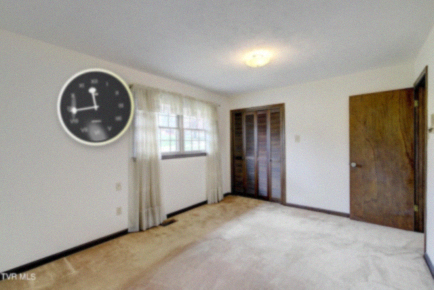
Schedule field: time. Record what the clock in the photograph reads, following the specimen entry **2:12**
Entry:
**11:44**
